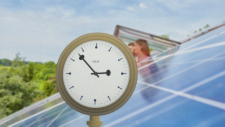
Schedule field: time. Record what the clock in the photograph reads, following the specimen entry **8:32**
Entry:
**2:53**
